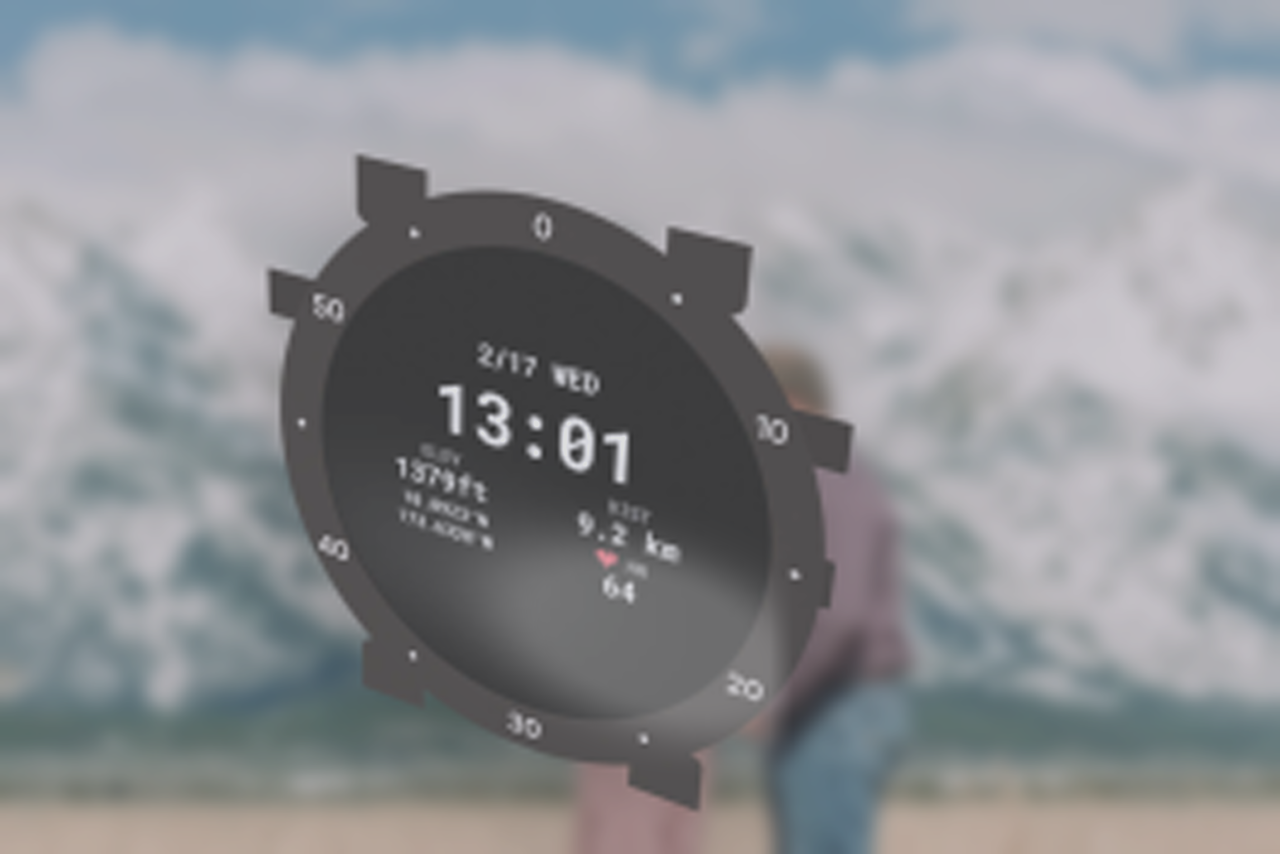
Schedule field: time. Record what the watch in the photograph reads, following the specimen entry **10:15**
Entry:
**13:01**
